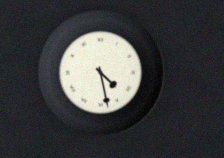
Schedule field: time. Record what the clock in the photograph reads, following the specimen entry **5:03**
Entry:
**4:28**
